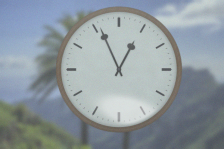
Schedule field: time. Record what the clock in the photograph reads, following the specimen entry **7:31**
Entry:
**12:56**
